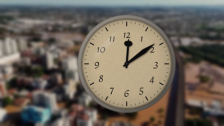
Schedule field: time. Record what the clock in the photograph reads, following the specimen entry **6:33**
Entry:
**12:09**
